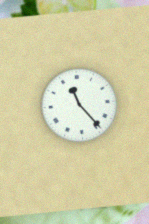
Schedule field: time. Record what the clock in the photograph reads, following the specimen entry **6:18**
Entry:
**11:24**
